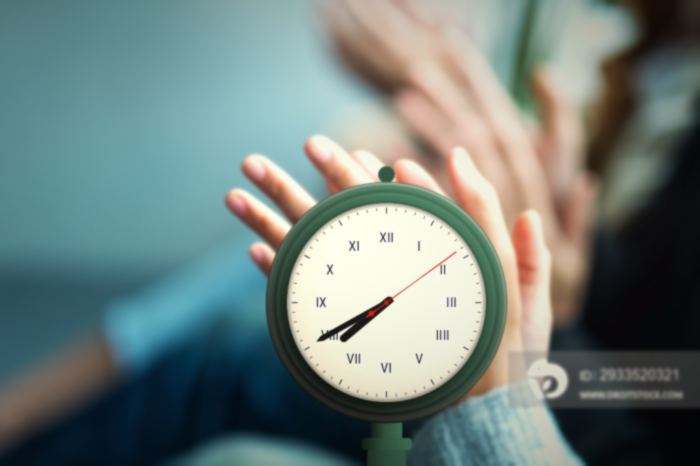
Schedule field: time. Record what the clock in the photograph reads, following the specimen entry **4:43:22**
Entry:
**7:40:09**
